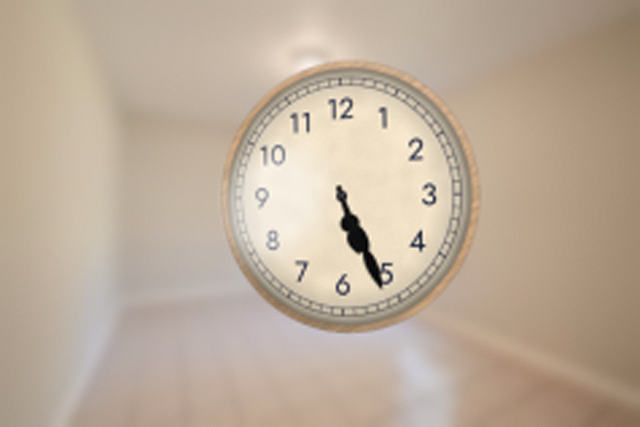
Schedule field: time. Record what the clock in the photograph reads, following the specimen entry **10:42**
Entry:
**5:26**
